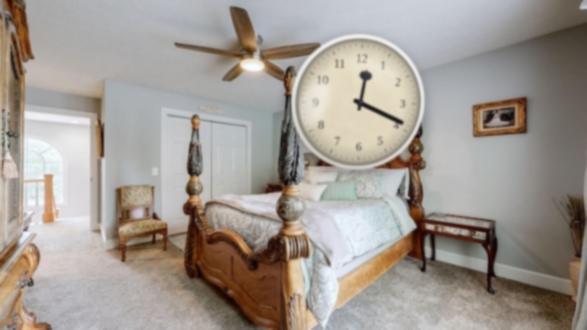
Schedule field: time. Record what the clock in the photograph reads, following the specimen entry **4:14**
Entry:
**12:19**
